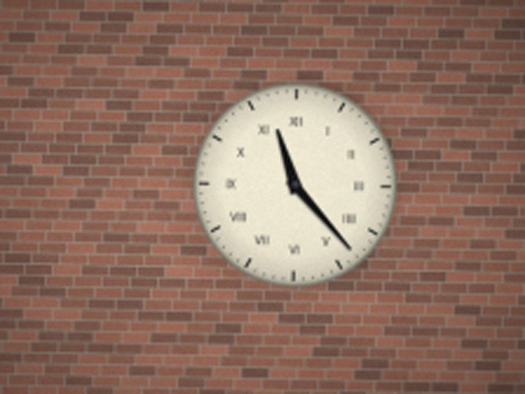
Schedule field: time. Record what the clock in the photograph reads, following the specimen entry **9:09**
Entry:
**11:23**
